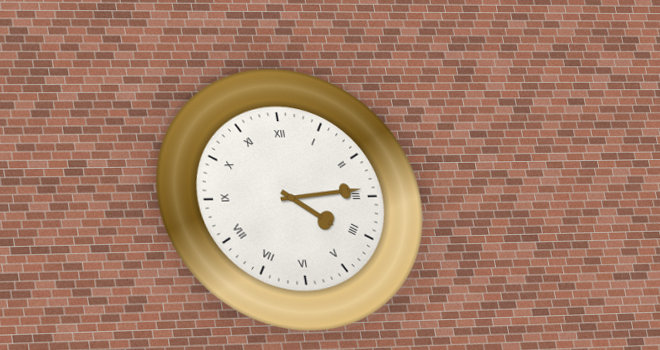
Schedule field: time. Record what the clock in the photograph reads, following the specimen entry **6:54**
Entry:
**4:14**
